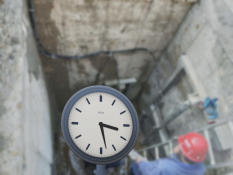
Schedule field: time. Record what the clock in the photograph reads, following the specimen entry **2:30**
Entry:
**3:28**
